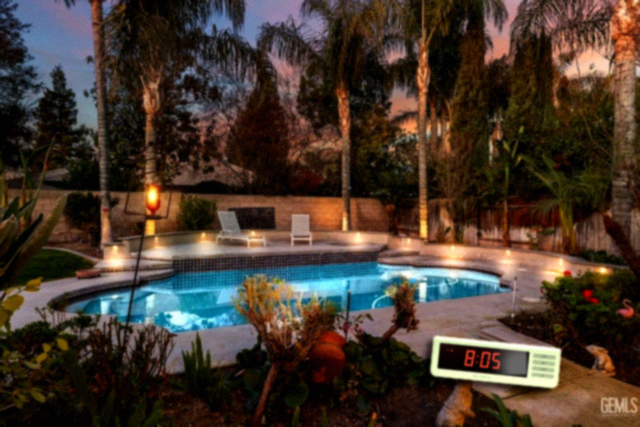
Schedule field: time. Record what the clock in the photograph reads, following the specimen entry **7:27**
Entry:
**8:05**
